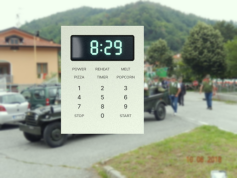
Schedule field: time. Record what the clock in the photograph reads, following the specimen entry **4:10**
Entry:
**8:29**
